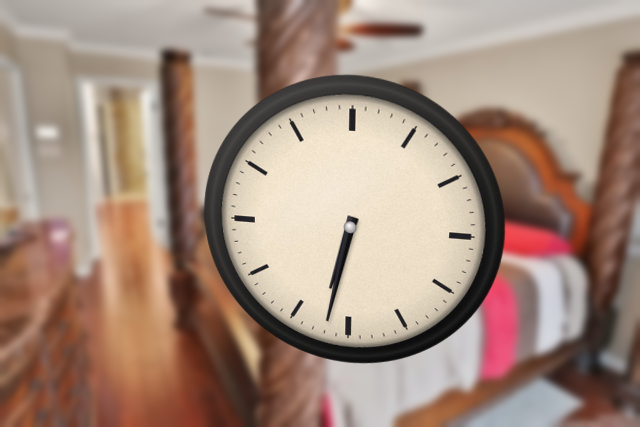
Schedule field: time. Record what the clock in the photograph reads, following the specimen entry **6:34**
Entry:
**6:32**
